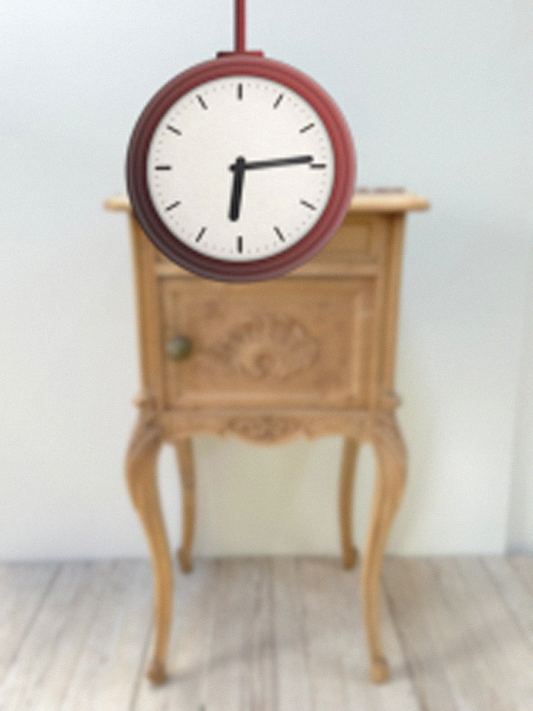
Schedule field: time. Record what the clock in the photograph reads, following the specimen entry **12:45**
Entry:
**6:14**
